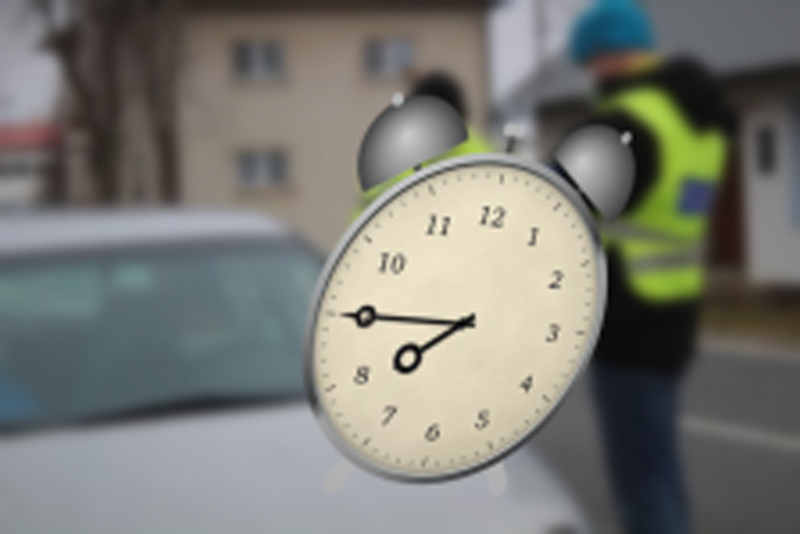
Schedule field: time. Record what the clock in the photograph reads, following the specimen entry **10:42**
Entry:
**7:45**
